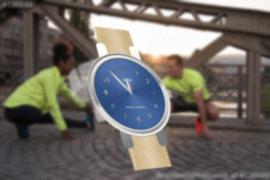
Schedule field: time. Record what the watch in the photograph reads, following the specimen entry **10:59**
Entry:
**11:54**
